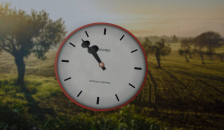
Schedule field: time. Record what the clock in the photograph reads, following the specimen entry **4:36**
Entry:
**10:53**
